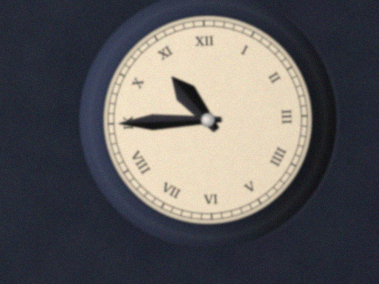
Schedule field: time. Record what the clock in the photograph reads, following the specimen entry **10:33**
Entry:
**10:45**
